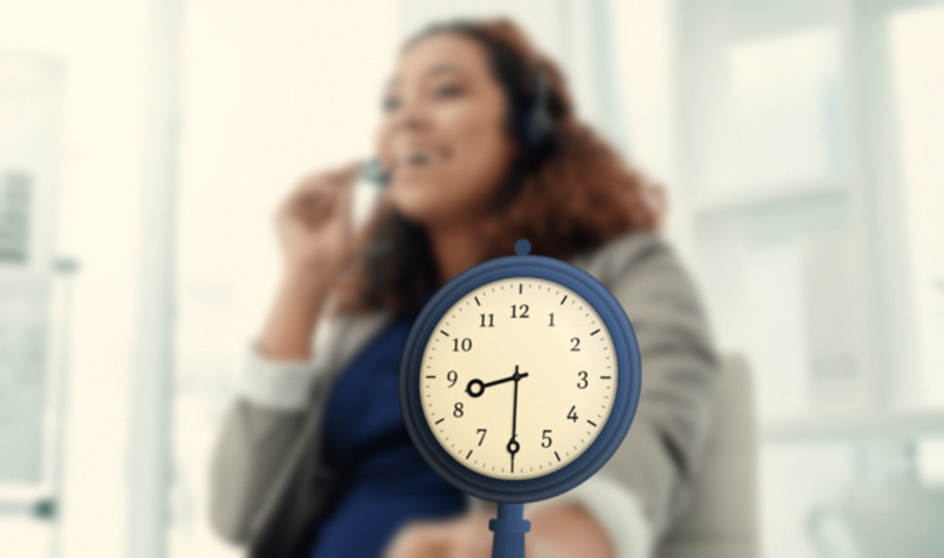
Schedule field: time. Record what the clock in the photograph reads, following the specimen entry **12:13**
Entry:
**8:30**
